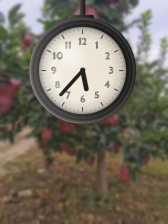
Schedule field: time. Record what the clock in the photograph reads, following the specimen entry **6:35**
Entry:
**5:37**
